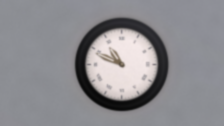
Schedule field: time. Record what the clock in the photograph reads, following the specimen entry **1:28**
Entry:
**10:49**
